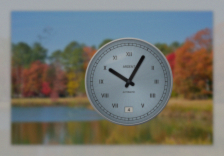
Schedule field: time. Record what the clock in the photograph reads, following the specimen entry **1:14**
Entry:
**10:05**
